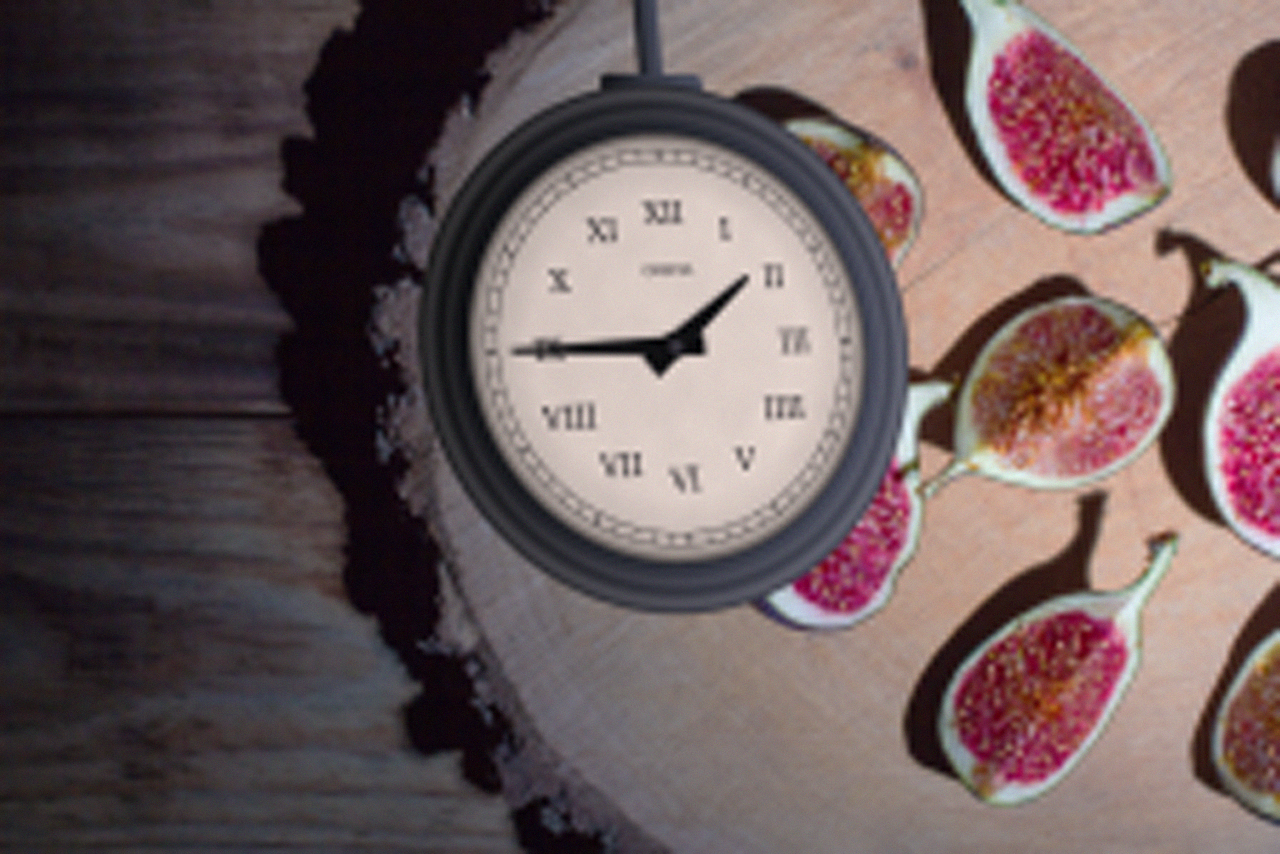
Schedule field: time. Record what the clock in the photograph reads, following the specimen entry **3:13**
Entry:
**1:45**
